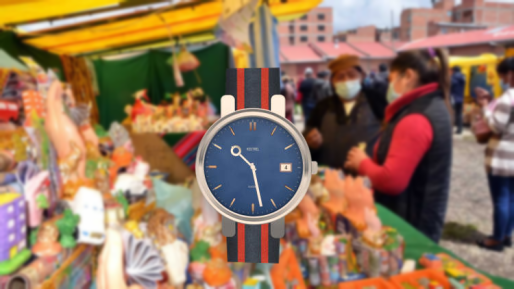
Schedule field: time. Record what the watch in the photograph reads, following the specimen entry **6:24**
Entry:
**10:28**
